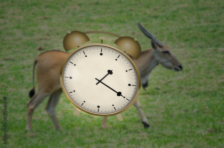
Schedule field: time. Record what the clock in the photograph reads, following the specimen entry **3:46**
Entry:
**1:20**
